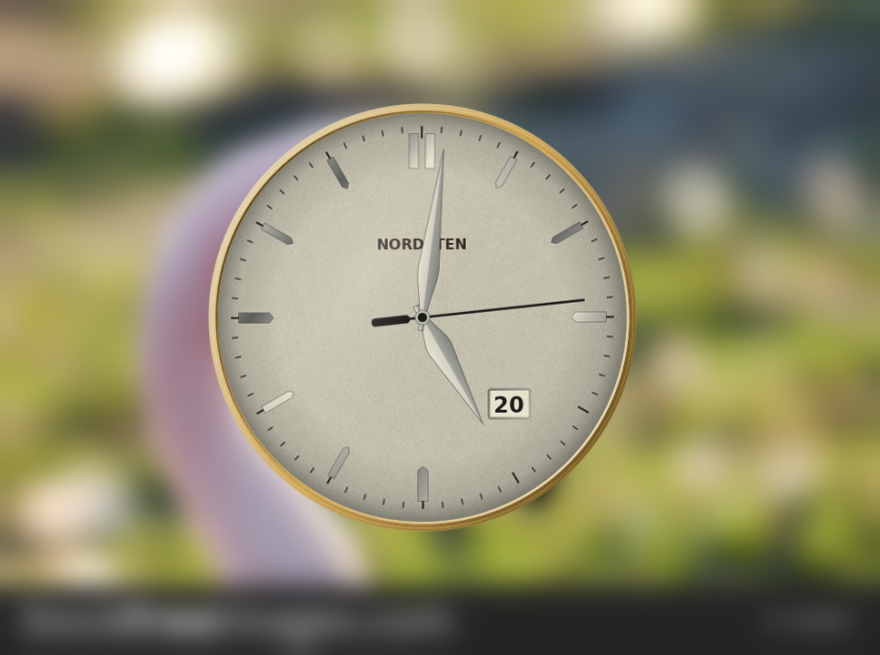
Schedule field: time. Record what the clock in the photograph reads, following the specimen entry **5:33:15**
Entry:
**5:01:14**
